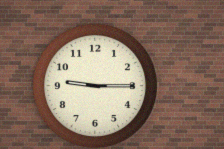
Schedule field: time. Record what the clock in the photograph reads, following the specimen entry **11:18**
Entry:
**9:15**
